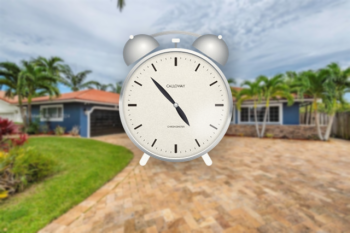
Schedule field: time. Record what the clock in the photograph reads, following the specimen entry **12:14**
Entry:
**4:53**
